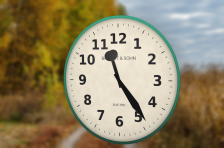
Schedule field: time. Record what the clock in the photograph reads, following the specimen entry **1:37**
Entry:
**11:24**
